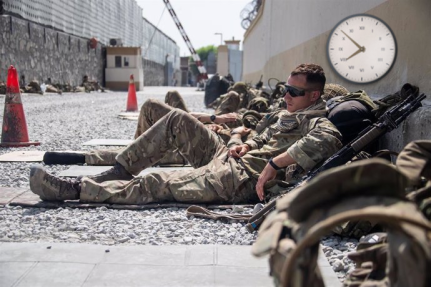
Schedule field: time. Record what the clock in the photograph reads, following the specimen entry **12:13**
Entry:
**7:52**
